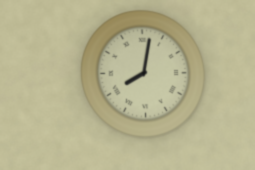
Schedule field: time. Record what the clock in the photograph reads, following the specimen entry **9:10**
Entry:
**8:02**
